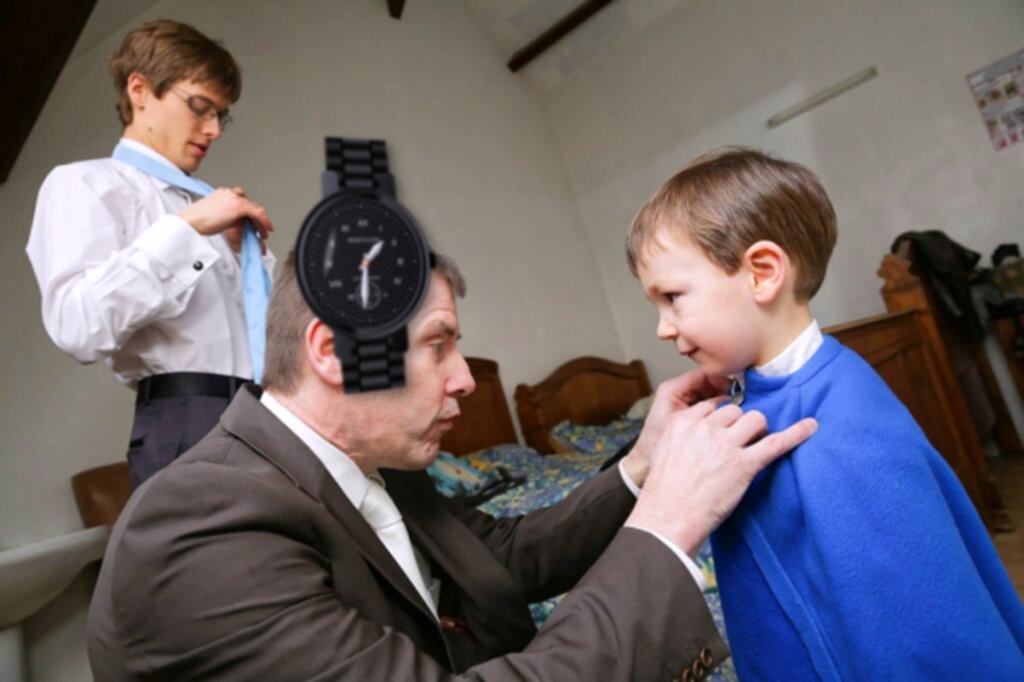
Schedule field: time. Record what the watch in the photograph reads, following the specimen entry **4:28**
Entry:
**1:31**
